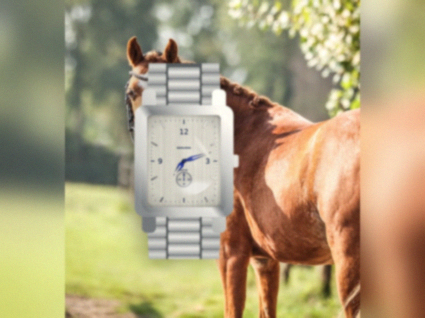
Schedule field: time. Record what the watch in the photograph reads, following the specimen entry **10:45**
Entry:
**7:12**
